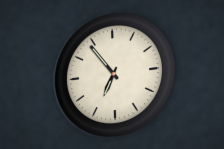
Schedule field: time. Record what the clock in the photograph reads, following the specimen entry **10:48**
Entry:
**6:54**
